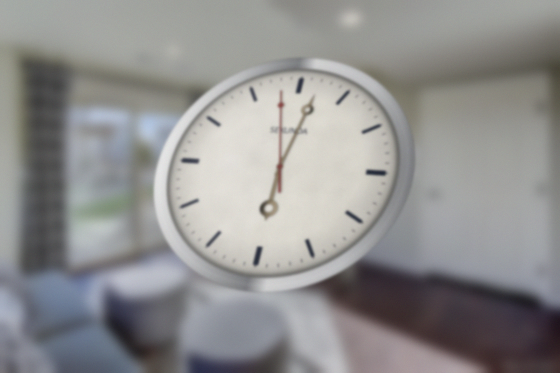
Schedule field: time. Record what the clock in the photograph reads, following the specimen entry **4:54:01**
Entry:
**6:01:58**
